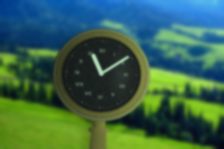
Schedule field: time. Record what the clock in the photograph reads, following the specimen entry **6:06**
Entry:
**11:09**
